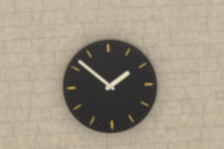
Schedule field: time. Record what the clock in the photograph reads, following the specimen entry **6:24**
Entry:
**1:52**
